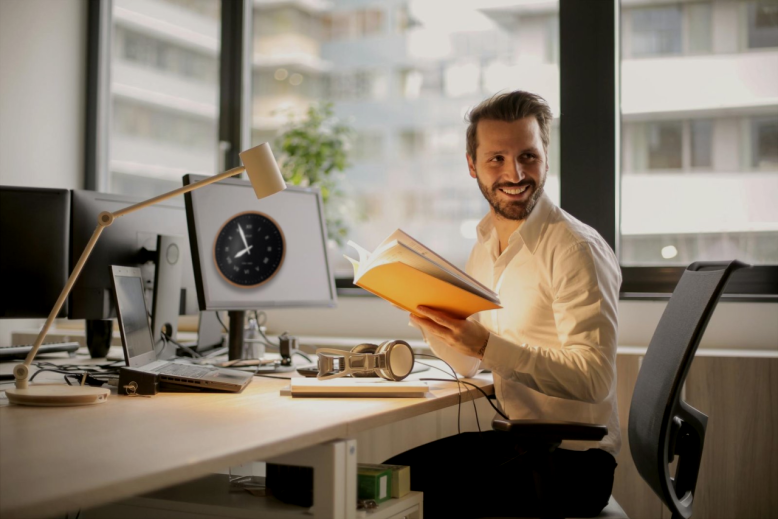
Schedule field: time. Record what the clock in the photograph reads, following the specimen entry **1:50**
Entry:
**7:56**
